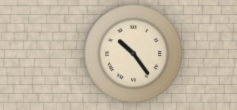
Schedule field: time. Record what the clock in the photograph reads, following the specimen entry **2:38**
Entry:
**10:24**
